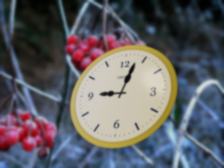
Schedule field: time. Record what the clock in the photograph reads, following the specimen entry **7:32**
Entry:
**9:03**
